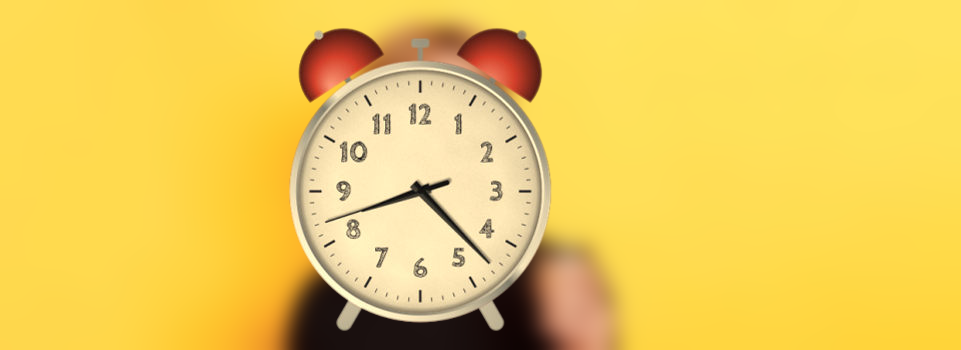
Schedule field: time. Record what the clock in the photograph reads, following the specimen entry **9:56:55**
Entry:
**8:22:42**
